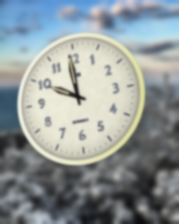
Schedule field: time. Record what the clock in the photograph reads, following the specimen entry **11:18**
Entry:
**9:59**
